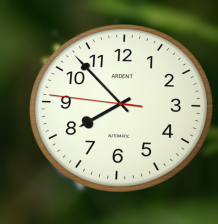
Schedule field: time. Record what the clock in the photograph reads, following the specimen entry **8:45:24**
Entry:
**7:52:46**
